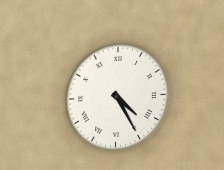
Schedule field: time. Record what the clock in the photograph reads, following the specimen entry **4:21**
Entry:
**4:25**
